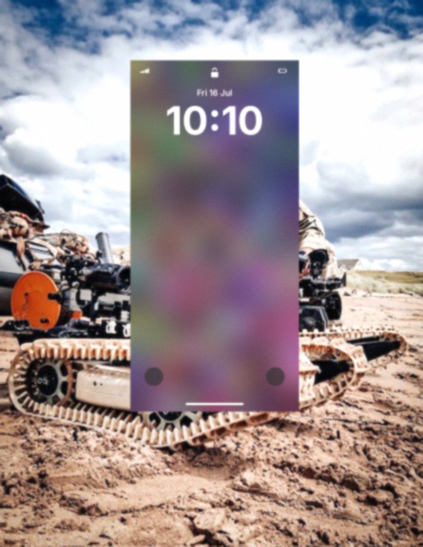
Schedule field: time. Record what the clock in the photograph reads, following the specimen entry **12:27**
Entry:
**10:10**
